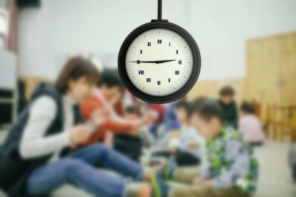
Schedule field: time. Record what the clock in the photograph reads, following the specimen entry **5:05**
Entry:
**2:45**
